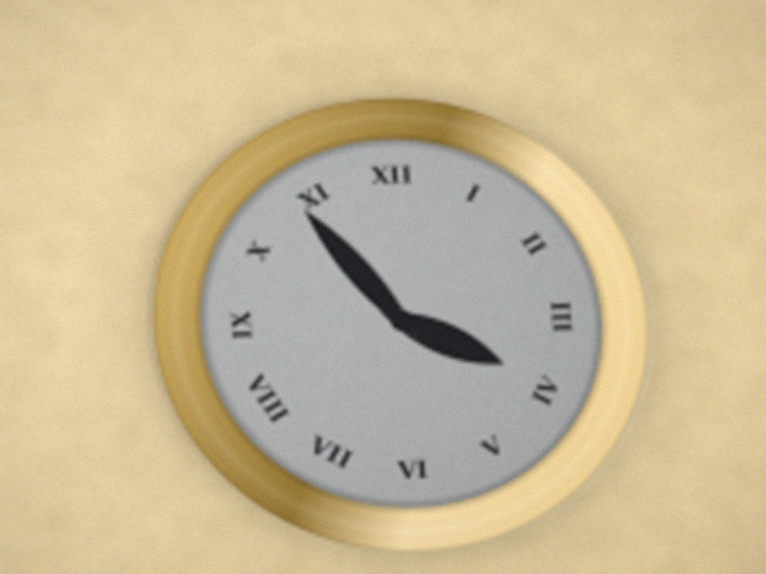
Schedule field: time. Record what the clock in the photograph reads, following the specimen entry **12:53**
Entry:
**3:54**
